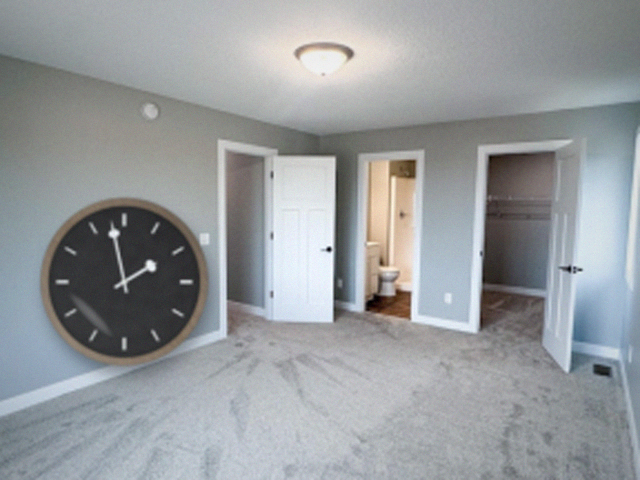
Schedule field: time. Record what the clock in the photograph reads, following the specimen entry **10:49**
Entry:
**1:58**
